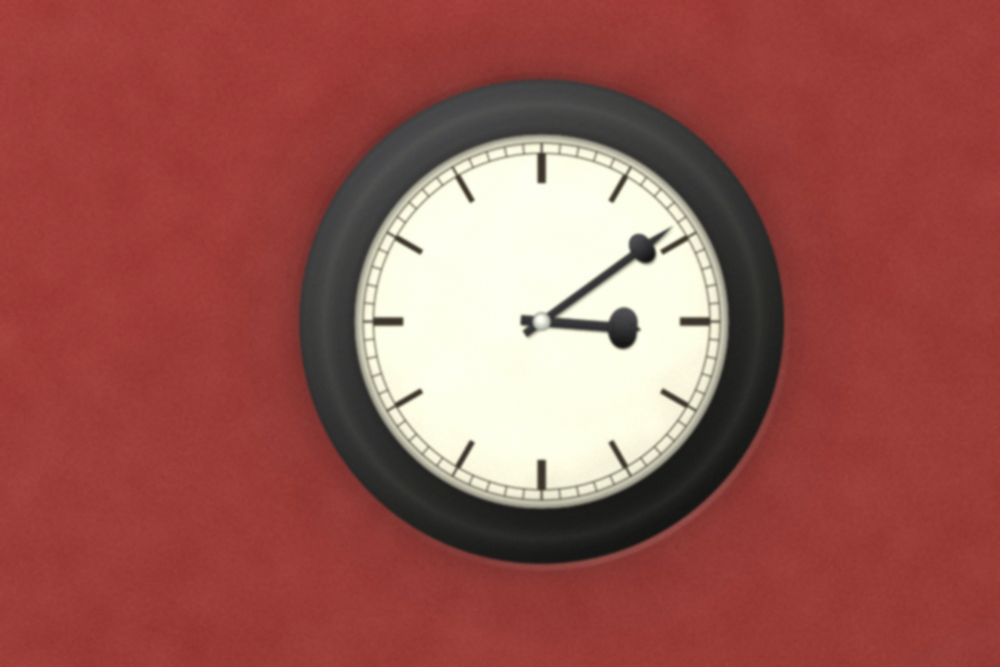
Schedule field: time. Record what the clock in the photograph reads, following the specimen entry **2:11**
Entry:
**3:09**
